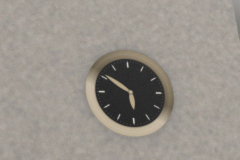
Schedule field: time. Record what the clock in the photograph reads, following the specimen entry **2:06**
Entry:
**5:51**
